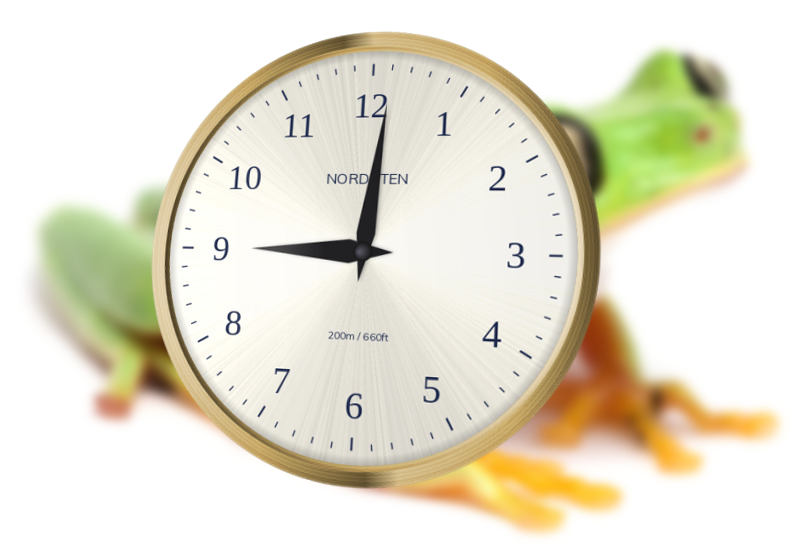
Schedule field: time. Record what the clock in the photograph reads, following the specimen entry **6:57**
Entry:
**9:01**
